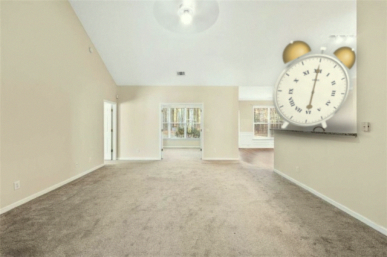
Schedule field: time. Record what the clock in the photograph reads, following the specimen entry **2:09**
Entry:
**6:00**
